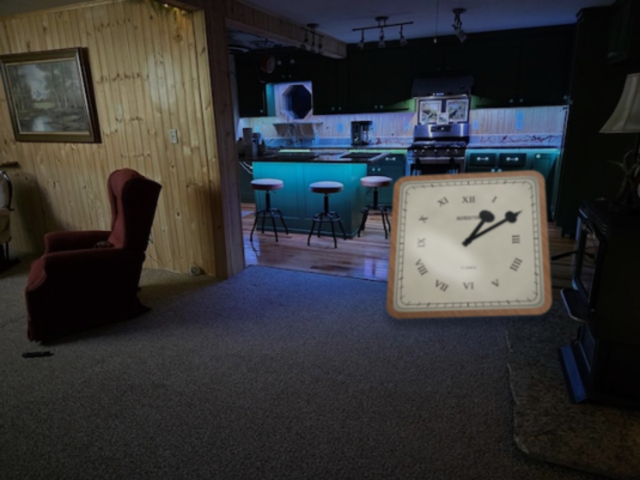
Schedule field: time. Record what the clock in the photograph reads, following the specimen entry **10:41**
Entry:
**1:10**
